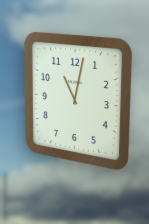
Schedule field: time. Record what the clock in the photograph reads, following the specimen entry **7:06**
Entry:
**11:02**
